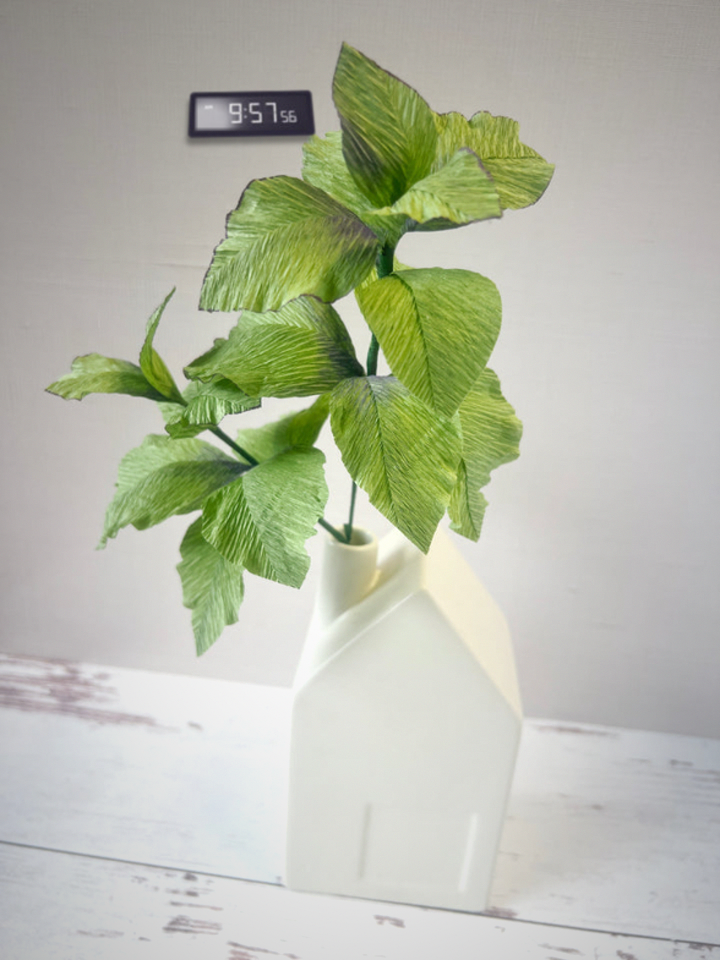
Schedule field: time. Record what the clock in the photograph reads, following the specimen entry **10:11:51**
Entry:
**9:57:56**
